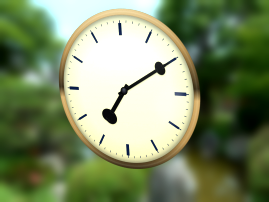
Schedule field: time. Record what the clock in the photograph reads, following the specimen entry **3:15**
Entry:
**7:10**
